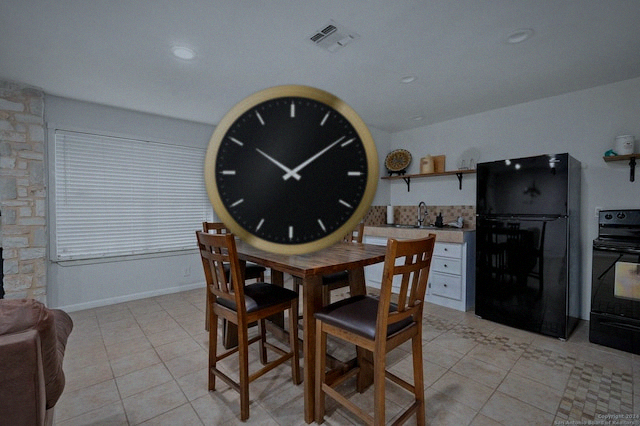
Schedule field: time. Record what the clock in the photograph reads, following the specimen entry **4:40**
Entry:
**10:09**
